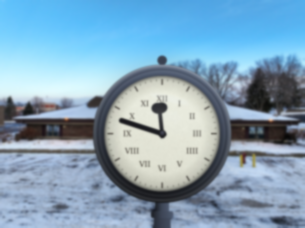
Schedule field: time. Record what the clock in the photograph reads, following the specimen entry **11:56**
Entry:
**11:48**
